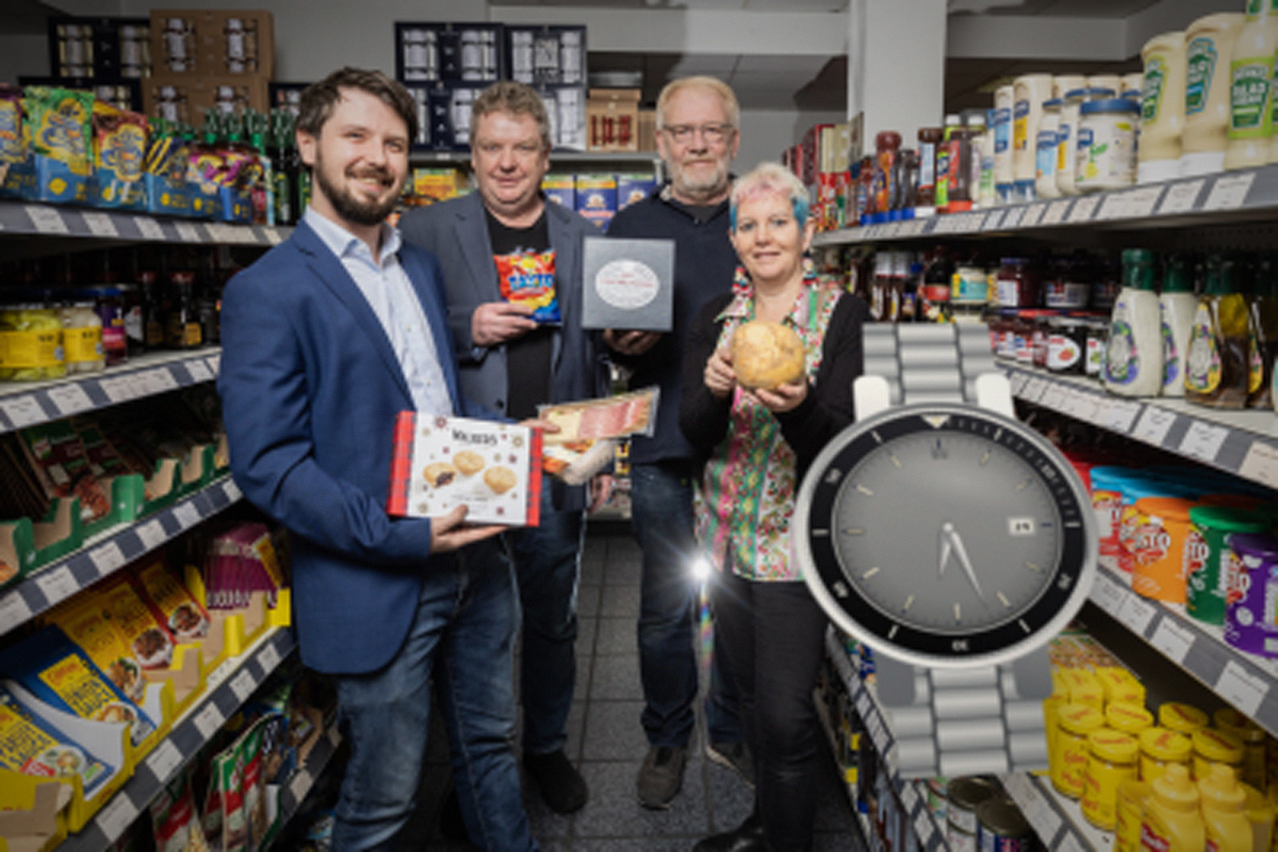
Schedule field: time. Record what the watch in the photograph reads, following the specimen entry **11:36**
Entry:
**6:27**
